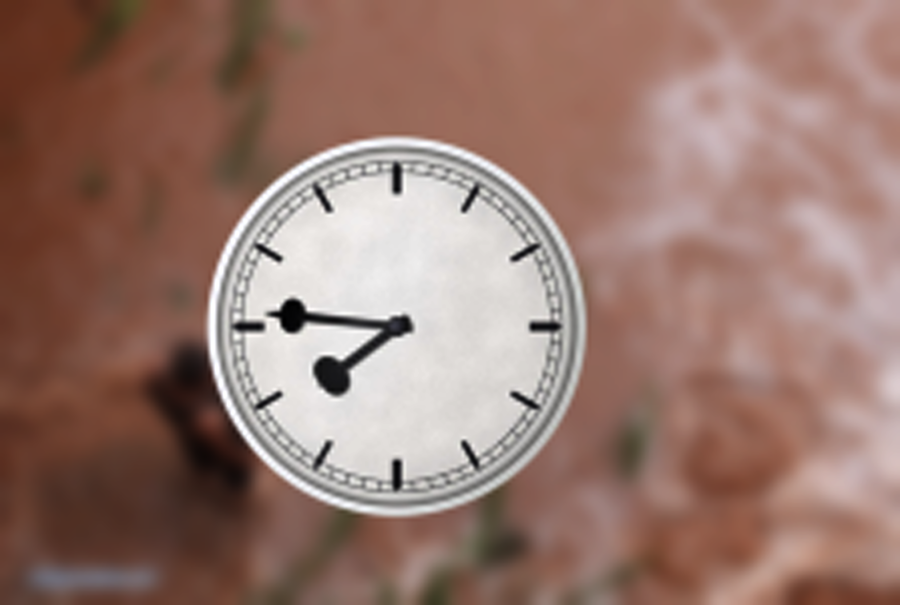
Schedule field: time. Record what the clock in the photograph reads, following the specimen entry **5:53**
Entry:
**7:46**
